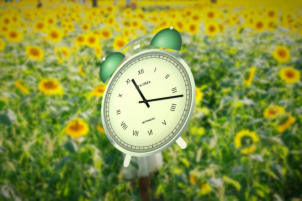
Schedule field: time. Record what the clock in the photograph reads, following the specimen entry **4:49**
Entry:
**11:17**
